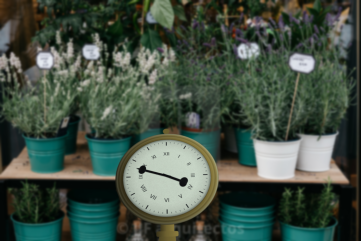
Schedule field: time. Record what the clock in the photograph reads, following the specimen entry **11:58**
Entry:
**3:48**
